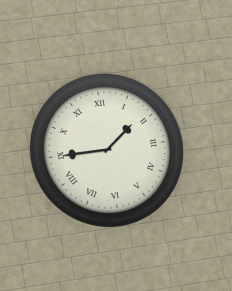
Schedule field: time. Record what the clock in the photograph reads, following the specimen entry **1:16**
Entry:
**1:45**
